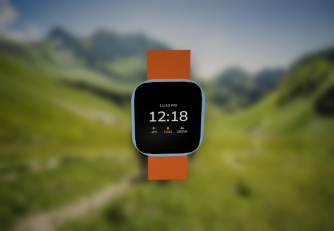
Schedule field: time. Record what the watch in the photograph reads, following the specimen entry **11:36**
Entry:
**12:18**
